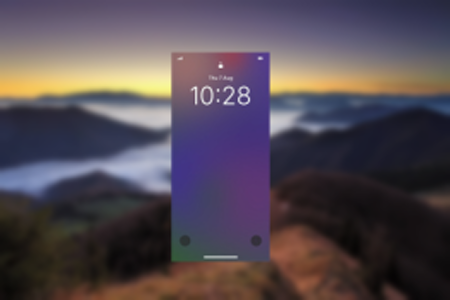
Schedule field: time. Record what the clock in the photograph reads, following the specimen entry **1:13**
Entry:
**10:28**
